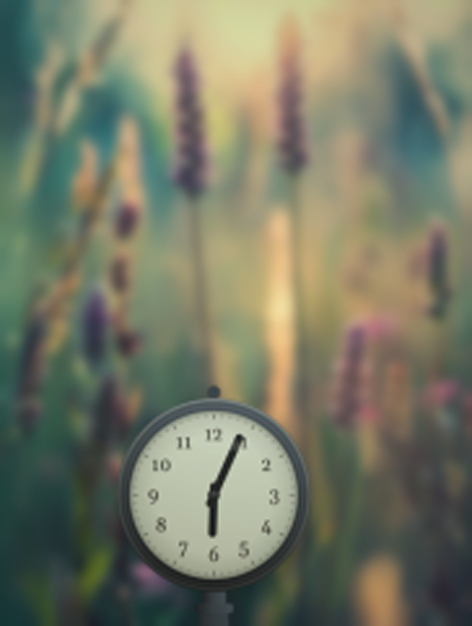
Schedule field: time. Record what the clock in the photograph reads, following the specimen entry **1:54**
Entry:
**6:04**
